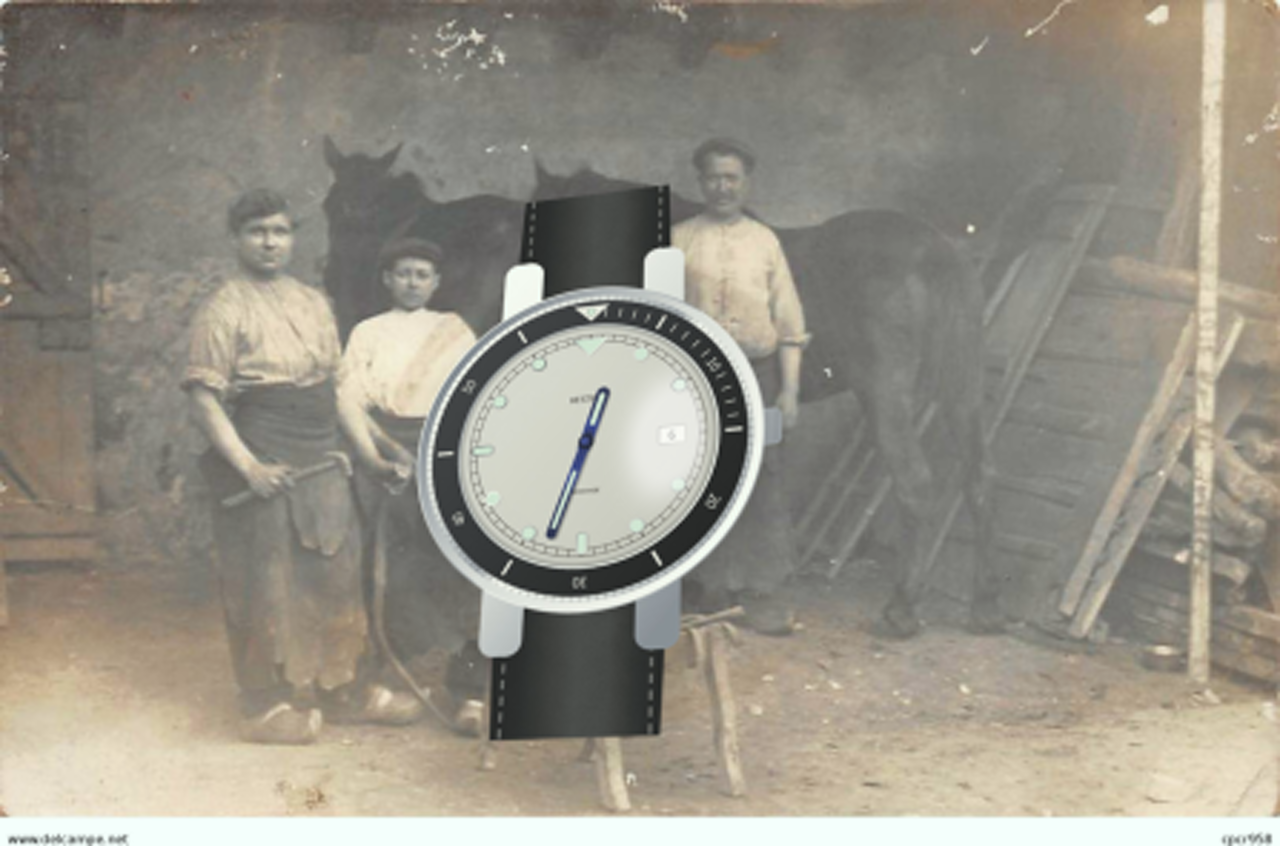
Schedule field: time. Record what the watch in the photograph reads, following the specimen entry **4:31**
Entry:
**12:33**
